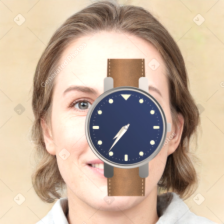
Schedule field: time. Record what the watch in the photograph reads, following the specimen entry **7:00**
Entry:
**7:36**
